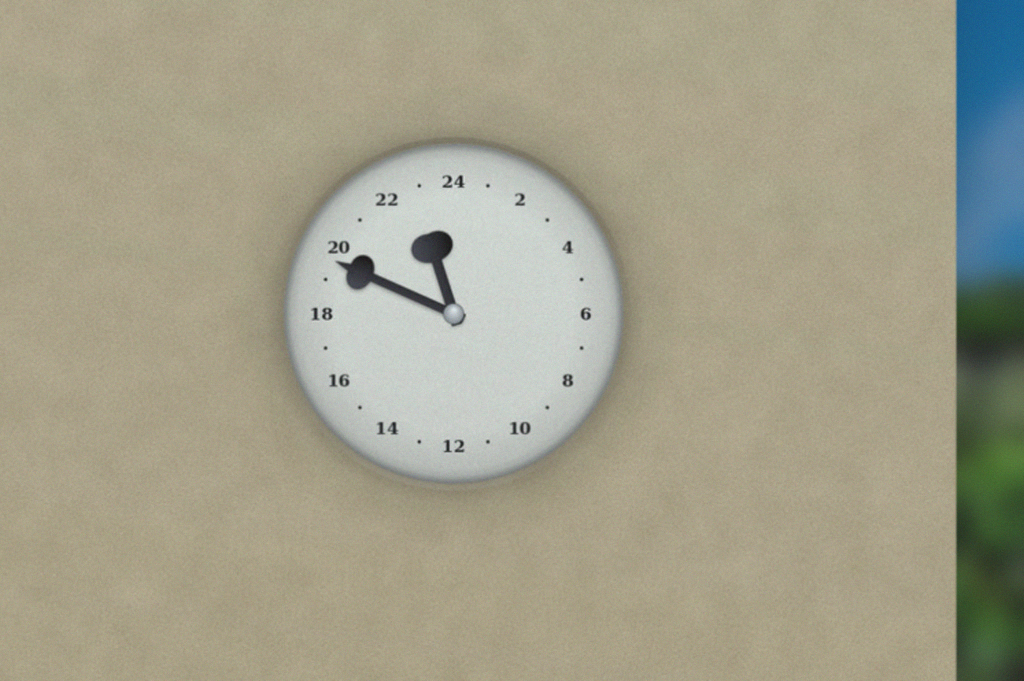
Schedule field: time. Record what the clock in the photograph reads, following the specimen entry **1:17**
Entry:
**22:49**
